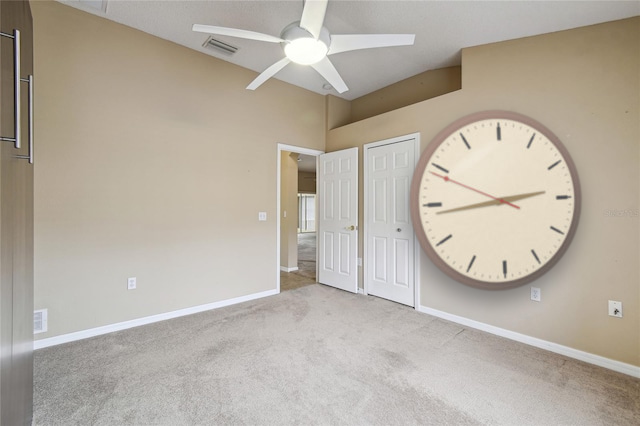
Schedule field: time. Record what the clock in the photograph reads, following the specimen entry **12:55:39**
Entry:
**2:43:49**
